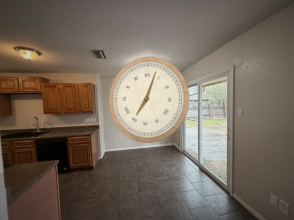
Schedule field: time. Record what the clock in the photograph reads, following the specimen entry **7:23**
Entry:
**7:03**
